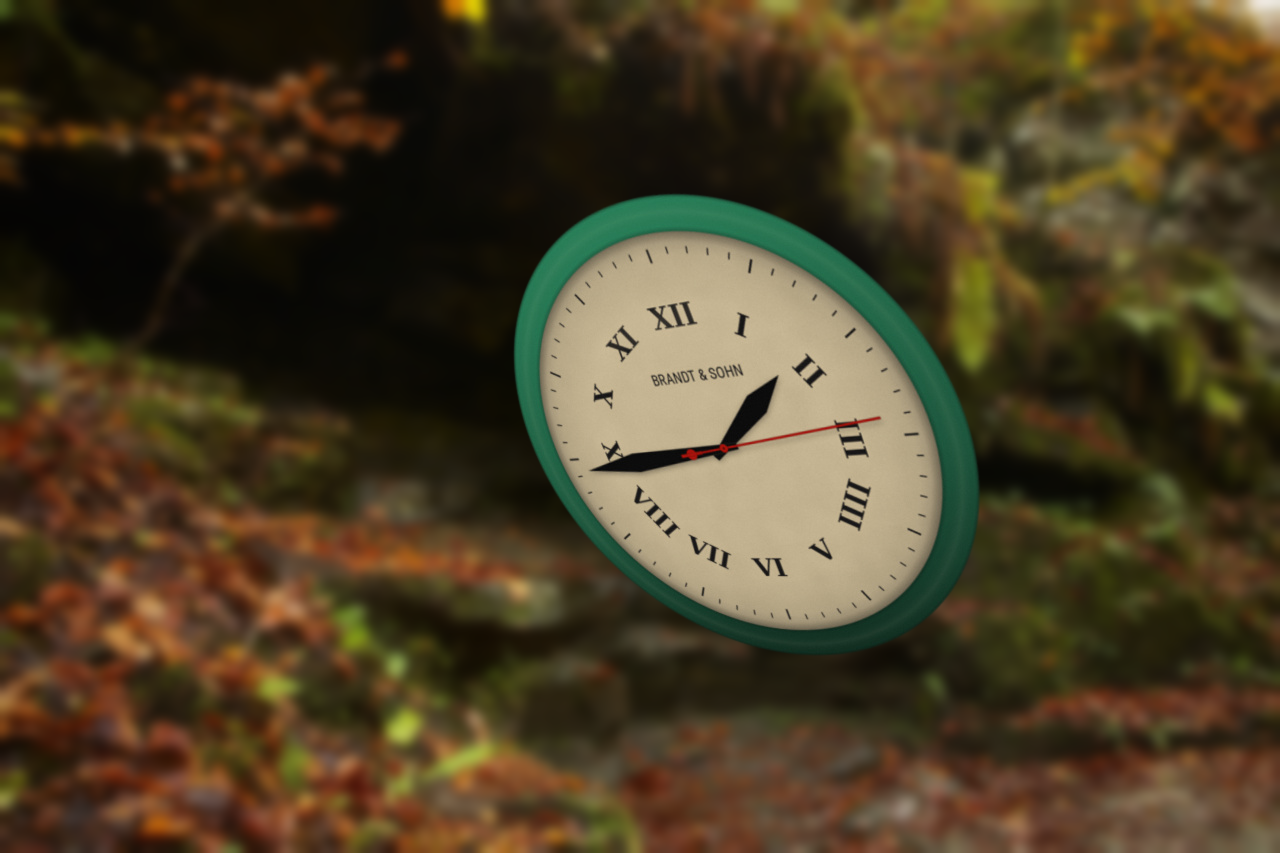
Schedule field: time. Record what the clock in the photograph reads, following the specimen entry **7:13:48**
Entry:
**1:44:14**
